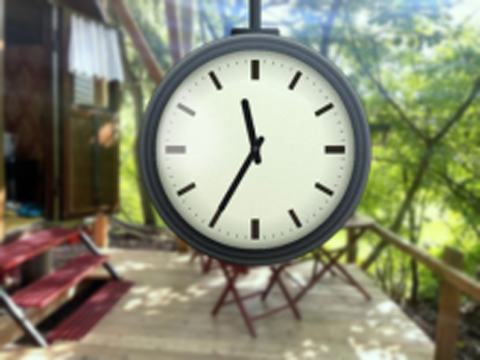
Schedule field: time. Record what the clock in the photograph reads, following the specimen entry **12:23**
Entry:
**11:35**
